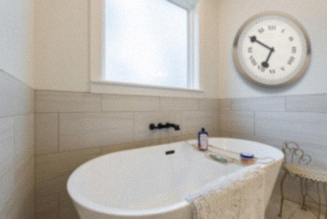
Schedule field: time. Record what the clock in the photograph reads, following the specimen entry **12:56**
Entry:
**6:50**
